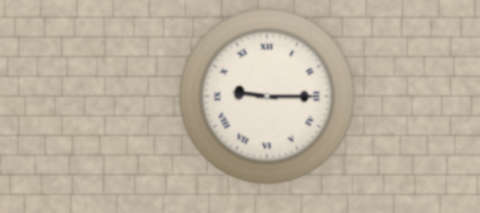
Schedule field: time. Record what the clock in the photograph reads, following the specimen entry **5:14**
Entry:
**9:15**
